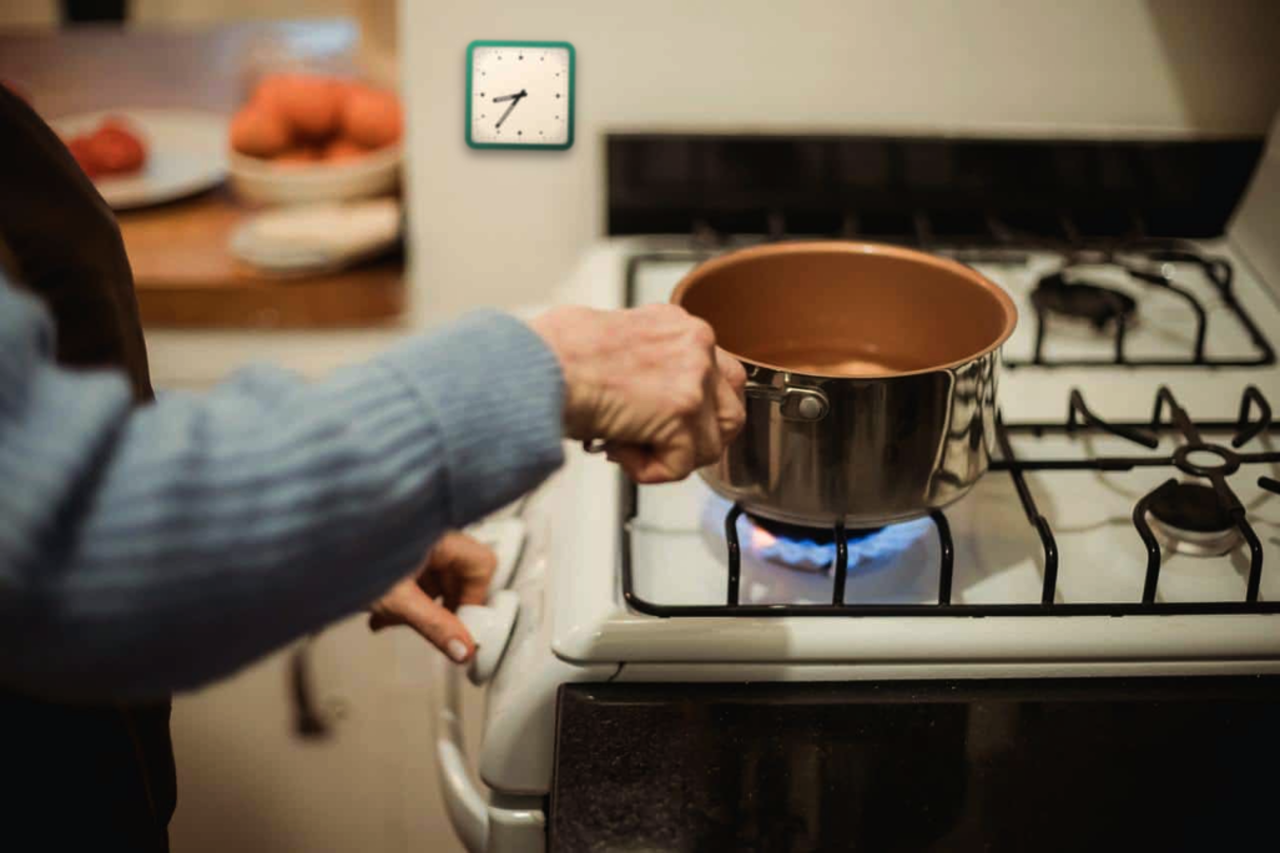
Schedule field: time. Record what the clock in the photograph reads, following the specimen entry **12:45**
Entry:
**8:36**
